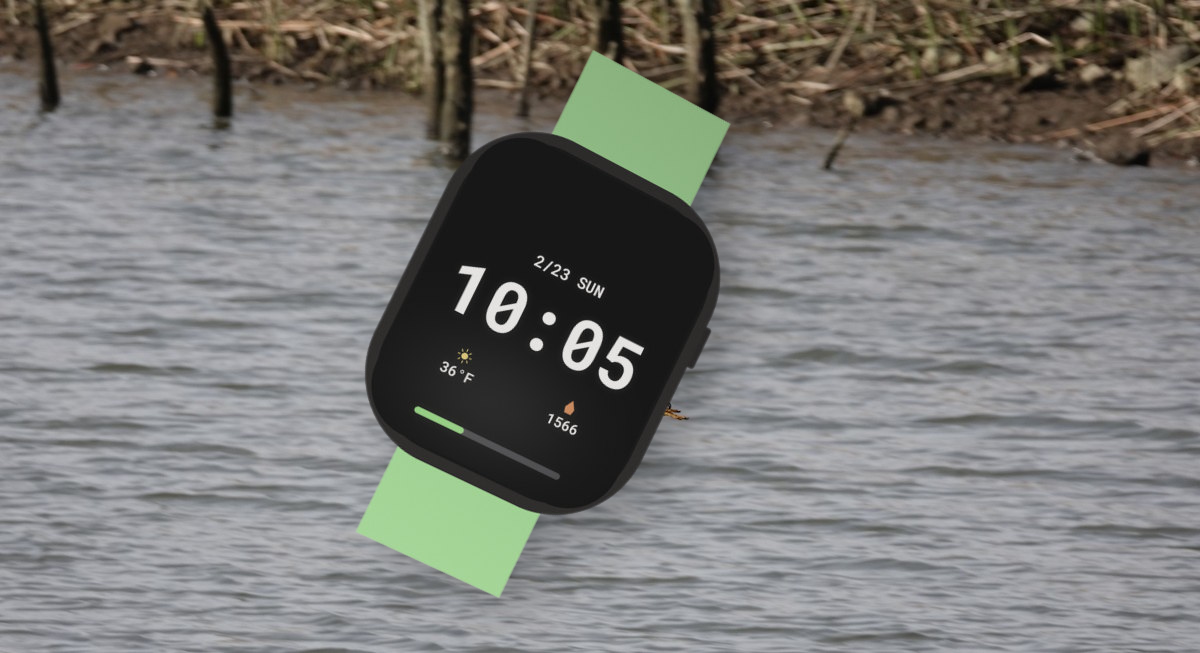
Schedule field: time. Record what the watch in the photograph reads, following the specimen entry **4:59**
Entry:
**10:05**
